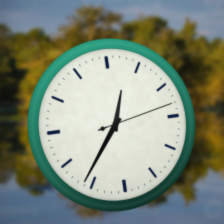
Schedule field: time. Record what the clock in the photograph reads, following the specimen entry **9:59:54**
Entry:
**12:36:13**
